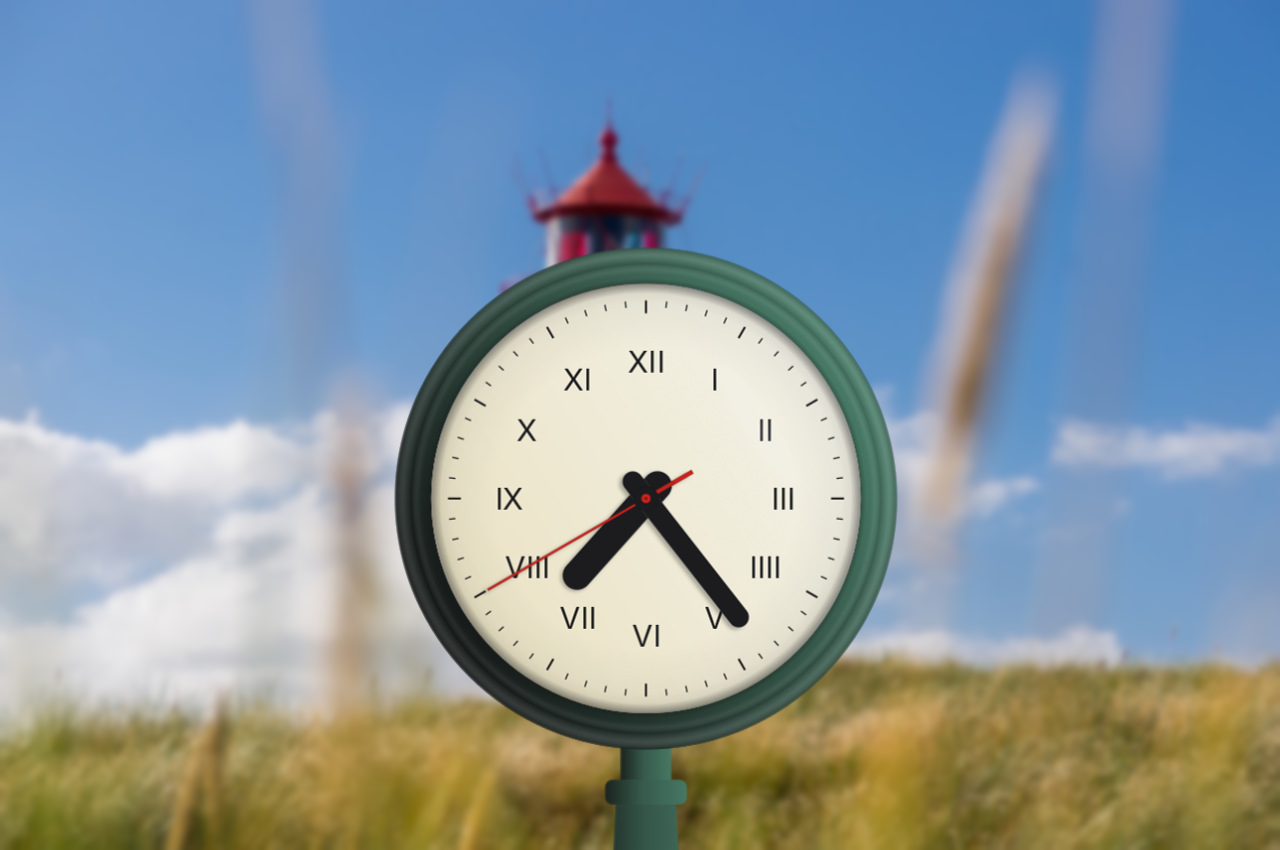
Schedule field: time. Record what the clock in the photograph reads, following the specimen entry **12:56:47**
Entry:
**7:23:40**
